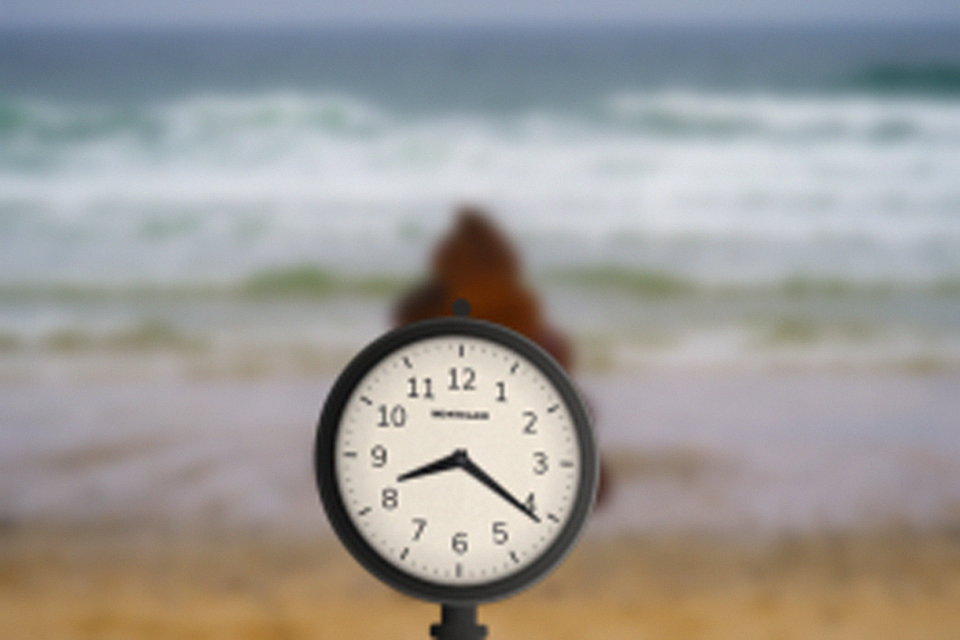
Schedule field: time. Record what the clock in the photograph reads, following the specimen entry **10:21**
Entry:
**8:21**
